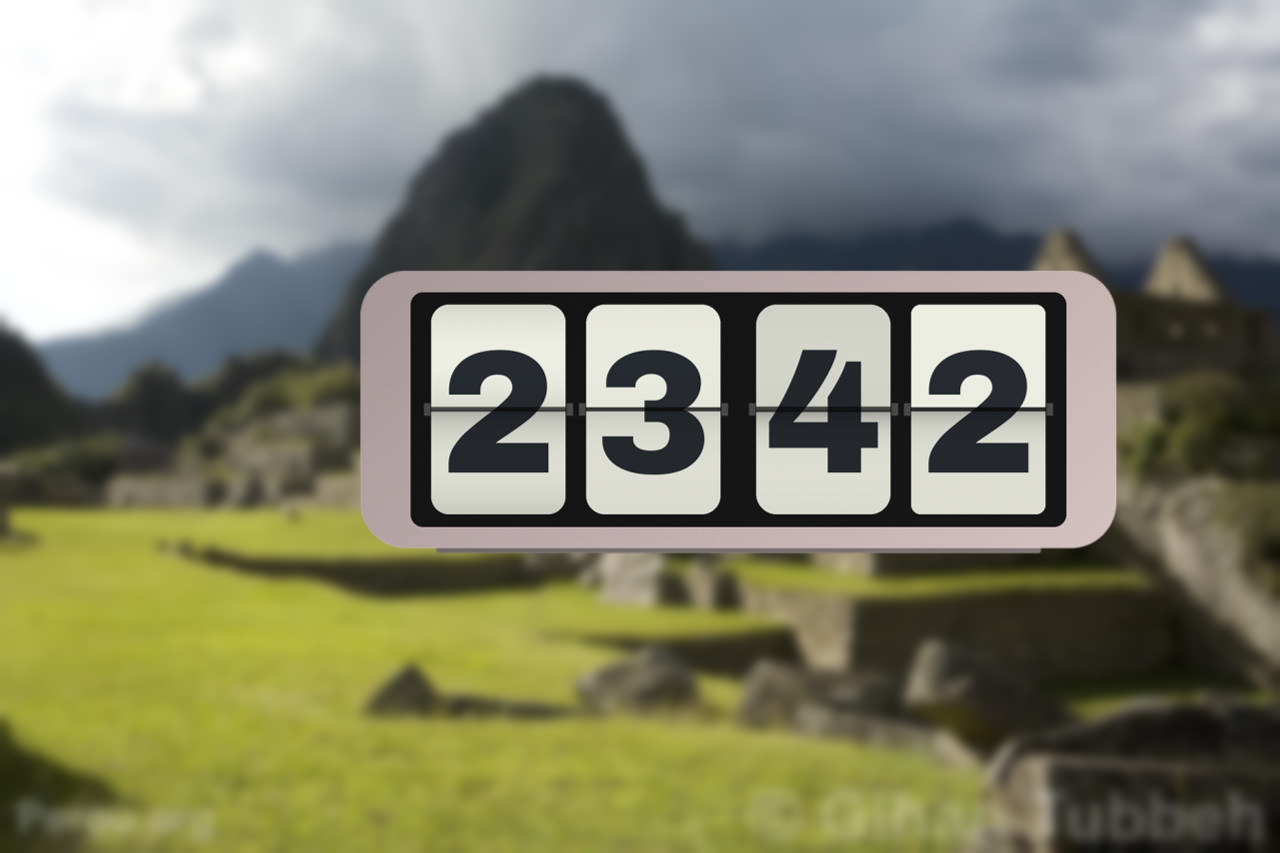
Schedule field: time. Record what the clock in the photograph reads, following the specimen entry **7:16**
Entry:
**23:42**
